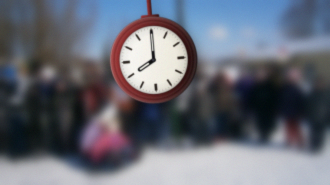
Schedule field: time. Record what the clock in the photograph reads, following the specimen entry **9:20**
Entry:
**8:00**
